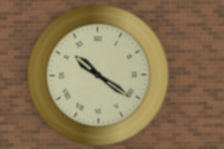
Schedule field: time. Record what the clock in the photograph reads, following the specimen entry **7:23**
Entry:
**10:21**
